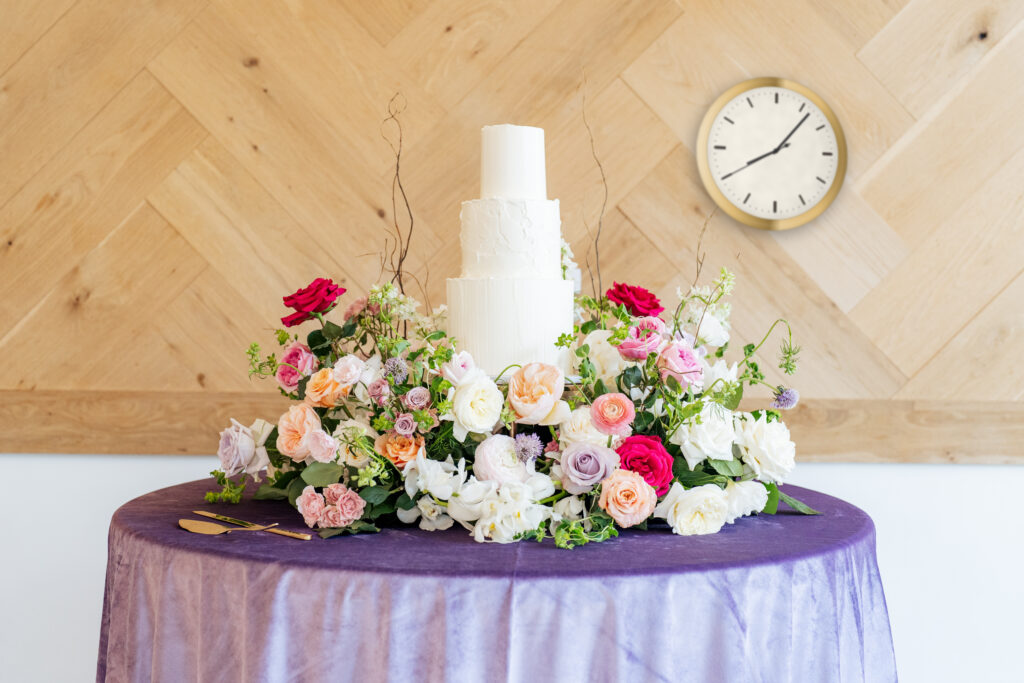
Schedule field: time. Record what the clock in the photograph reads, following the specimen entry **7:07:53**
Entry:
**8:06:40**
